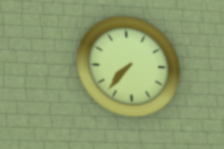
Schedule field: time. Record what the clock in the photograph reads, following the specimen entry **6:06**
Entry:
**7:37**
